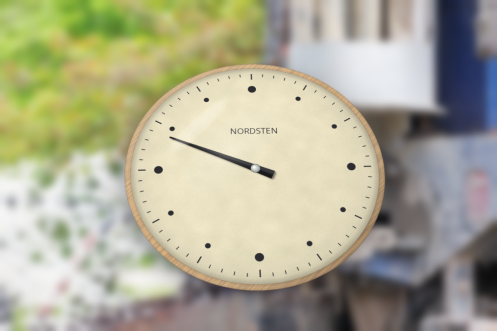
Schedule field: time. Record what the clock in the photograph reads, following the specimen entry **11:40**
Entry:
**9:49**
